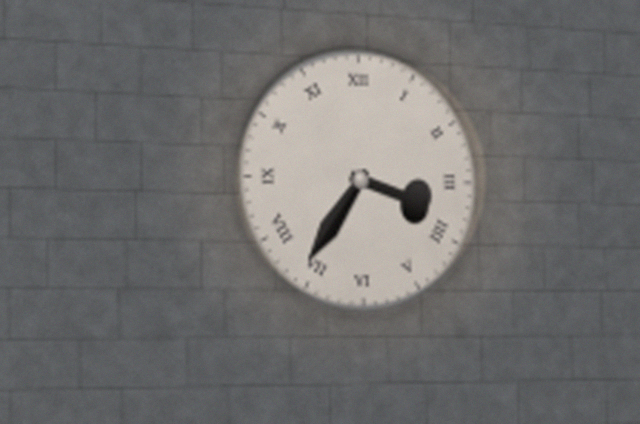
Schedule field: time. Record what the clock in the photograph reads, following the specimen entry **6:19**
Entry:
**3:36**
